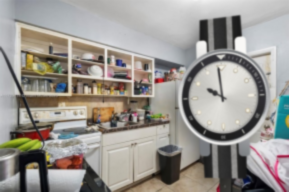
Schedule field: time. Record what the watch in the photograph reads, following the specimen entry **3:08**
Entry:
**9:59**
